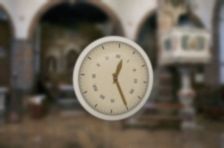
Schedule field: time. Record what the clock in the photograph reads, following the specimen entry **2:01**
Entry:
**12:25**
